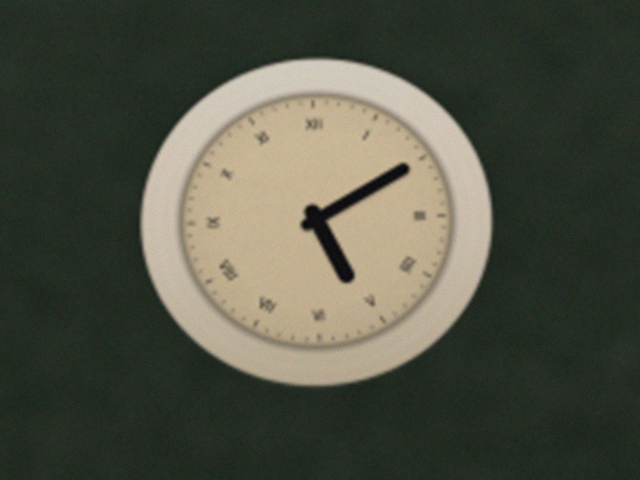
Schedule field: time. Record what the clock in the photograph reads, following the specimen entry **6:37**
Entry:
**5:10**
